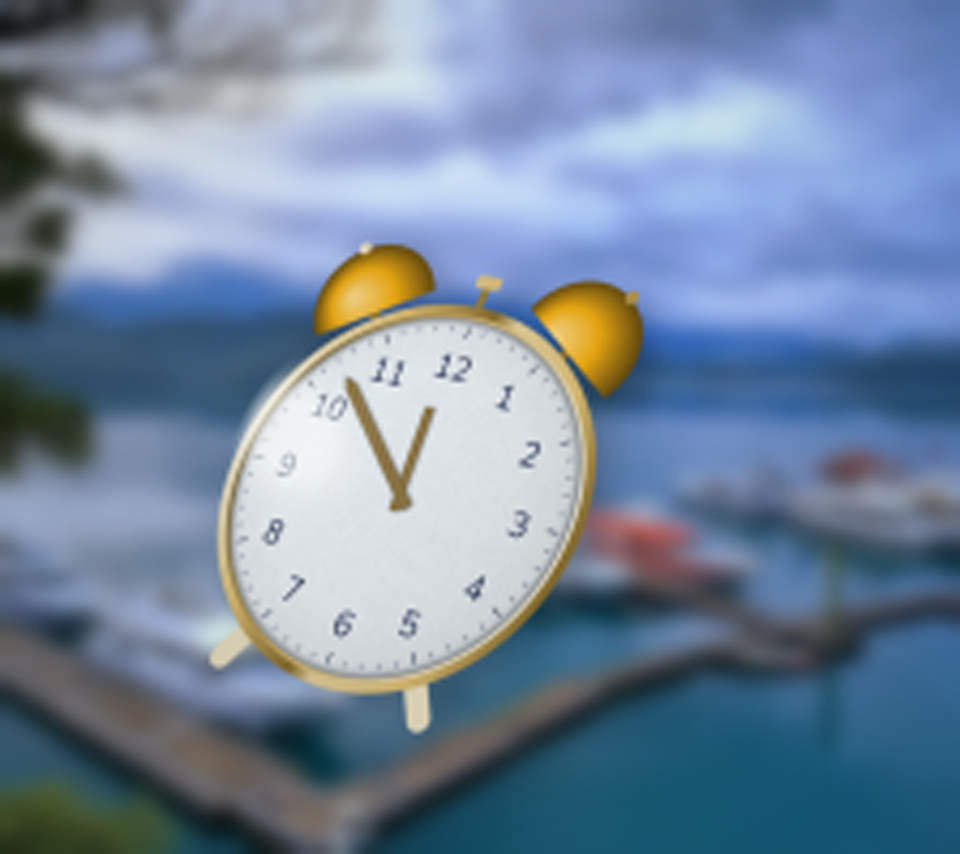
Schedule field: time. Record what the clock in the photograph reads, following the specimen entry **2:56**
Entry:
**11:52**
